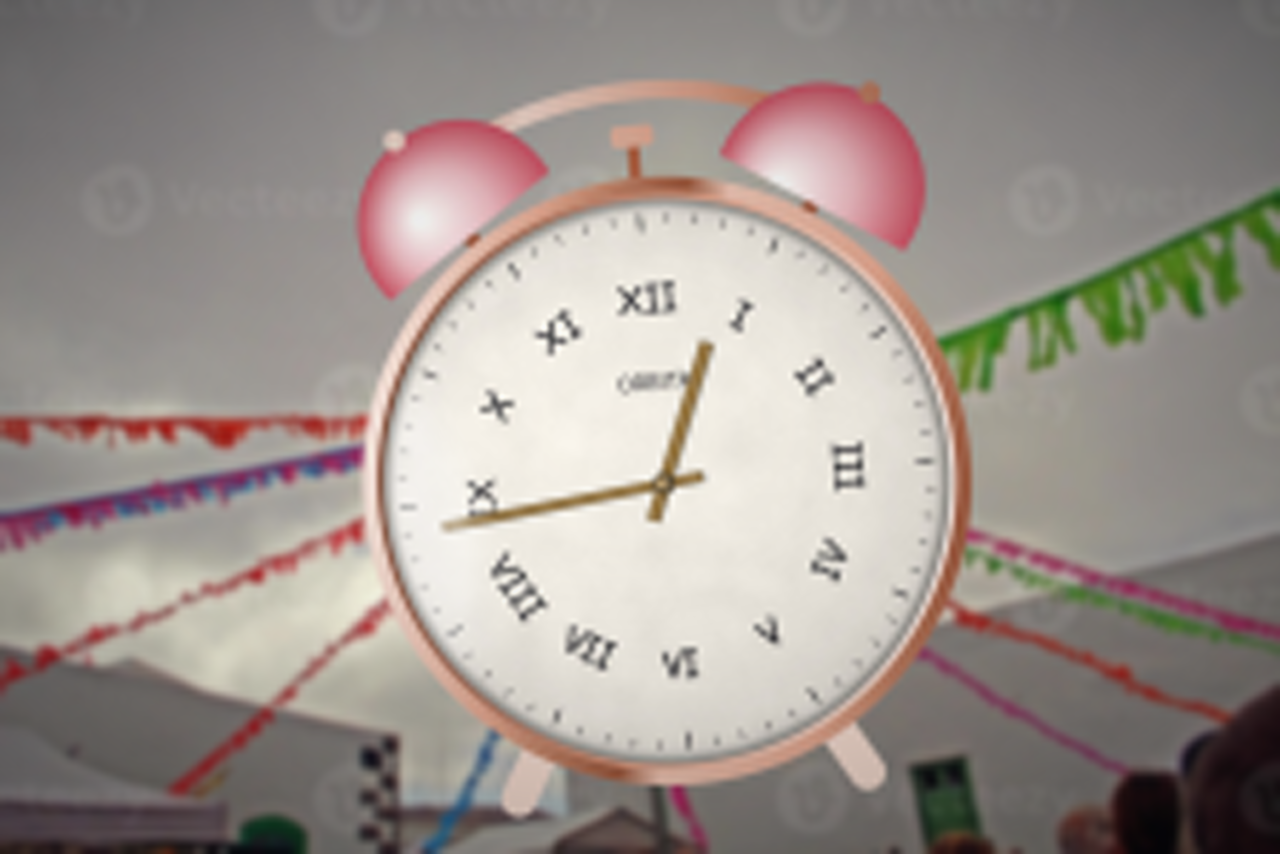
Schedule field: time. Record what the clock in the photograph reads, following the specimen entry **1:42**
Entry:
**12:44**
